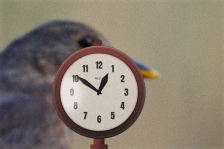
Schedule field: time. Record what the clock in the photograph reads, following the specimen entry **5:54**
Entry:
**12:51**
